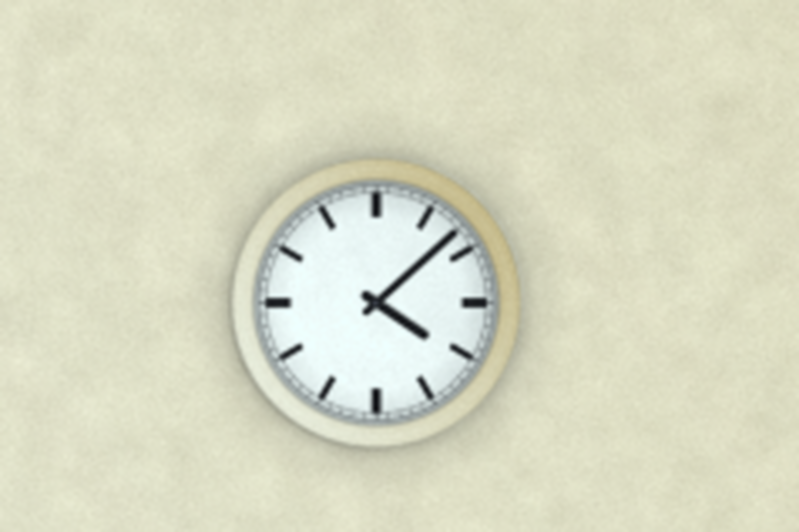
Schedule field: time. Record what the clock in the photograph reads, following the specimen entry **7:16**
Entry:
**4:08**
